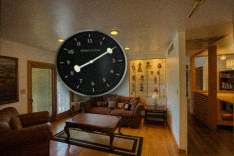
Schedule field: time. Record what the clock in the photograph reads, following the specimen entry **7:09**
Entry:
**8:10**
